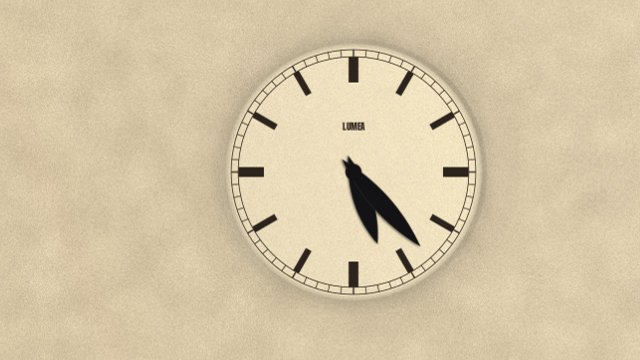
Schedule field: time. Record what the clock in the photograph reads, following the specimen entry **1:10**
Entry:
**5:23**
